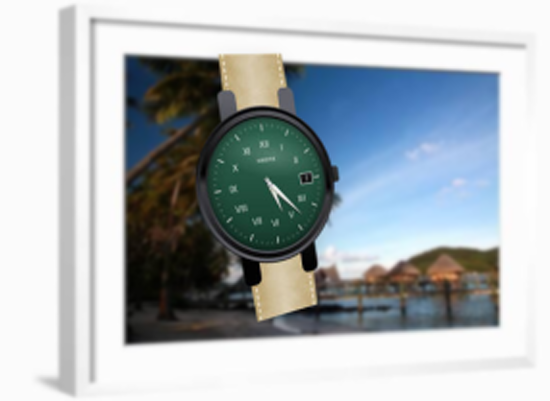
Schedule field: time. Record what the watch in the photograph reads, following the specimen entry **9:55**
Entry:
**5:23**
